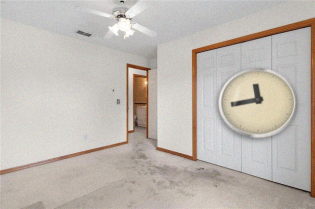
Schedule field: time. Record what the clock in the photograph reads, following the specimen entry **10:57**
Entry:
**11:43**
